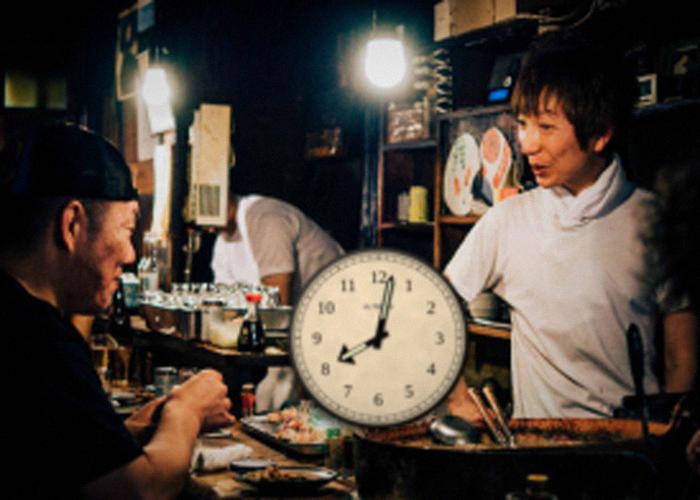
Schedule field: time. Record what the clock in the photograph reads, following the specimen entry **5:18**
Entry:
**8:02**
